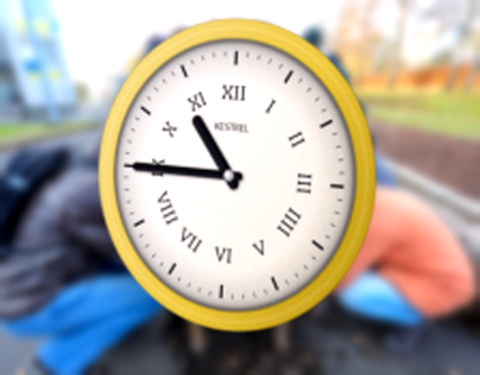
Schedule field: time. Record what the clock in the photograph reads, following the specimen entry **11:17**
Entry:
**10:45**
